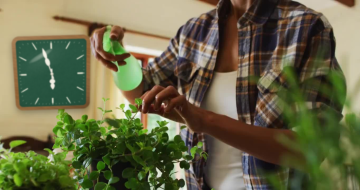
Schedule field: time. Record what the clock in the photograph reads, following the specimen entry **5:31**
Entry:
**5:57**
